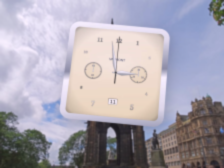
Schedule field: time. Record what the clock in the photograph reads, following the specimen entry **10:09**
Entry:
**2:58**
